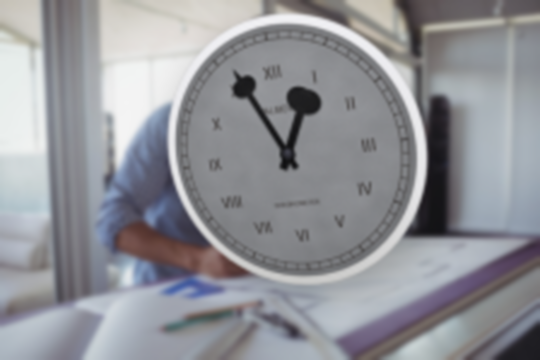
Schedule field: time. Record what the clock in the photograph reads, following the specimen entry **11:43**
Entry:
**12:56**
